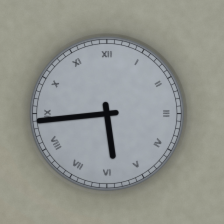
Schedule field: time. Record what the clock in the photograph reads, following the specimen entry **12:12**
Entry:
**5:44**
